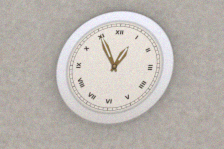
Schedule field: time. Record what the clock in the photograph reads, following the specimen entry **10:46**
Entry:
**12:55**
